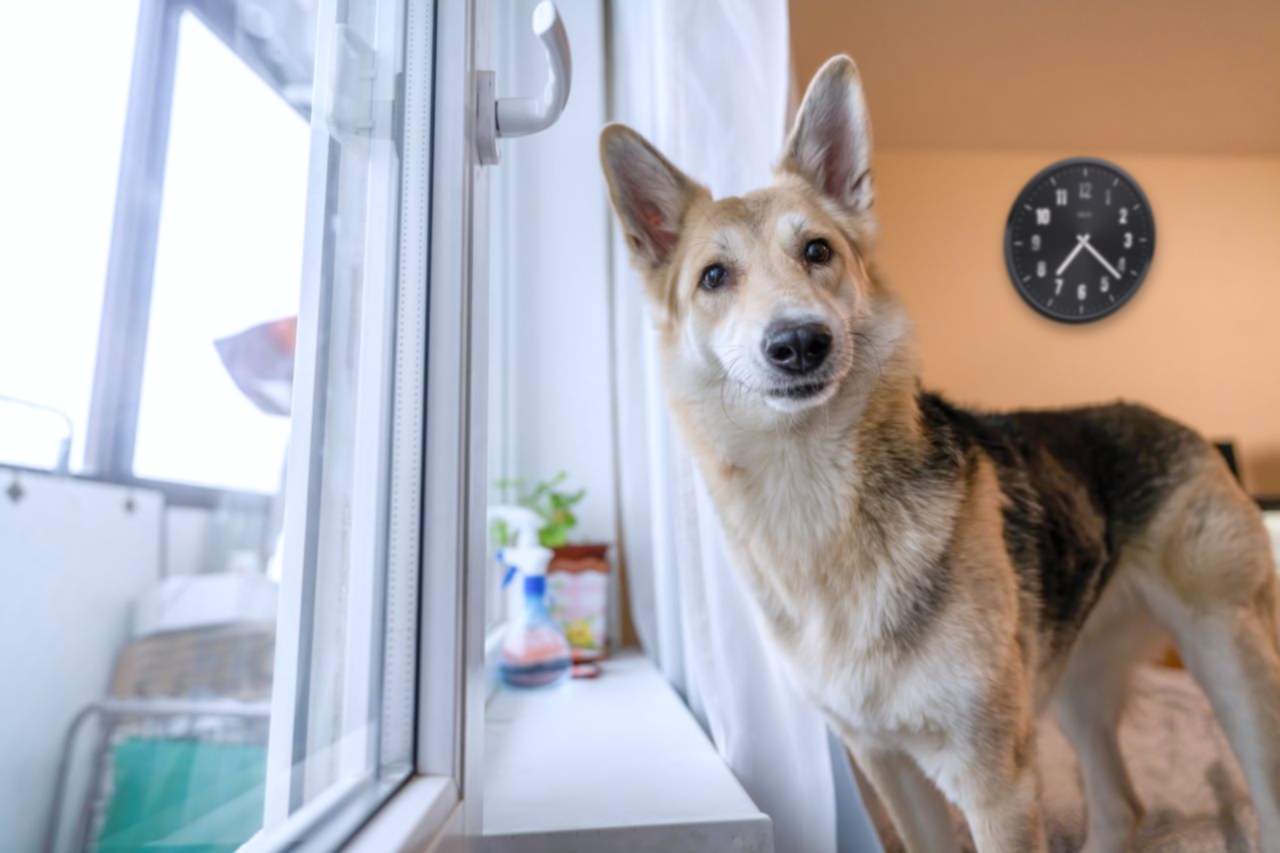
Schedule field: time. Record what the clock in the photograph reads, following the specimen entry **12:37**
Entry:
**7:22**
